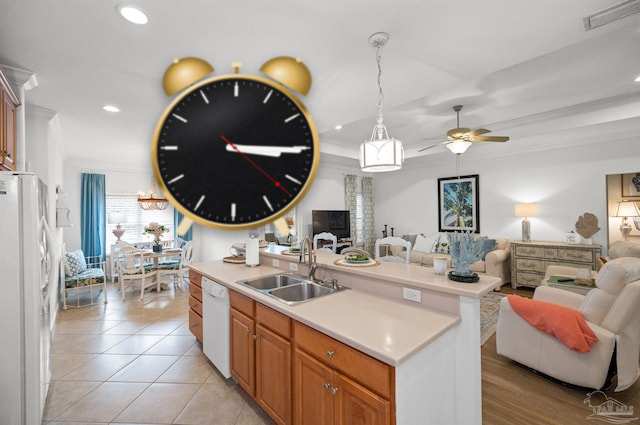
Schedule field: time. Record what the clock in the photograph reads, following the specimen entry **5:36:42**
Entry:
**3:15:22**
